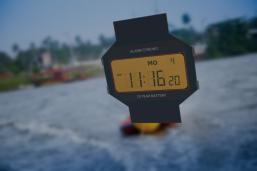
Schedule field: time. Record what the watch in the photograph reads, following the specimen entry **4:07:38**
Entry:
**11:16:20**
